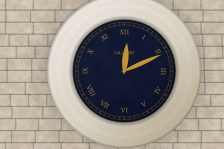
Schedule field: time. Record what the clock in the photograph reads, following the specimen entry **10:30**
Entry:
**12:11**
